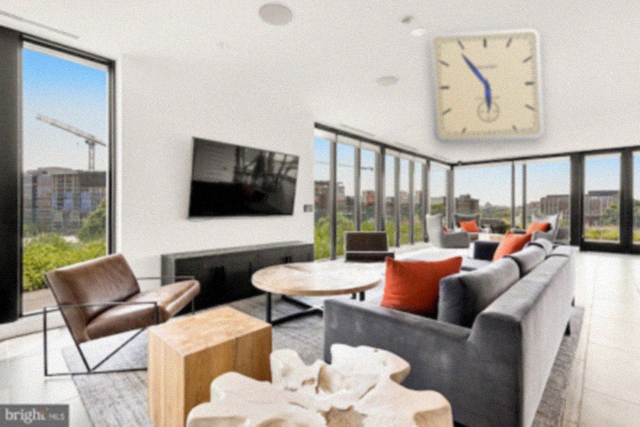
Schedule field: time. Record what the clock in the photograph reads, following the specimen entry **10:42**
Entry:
**5:54**
